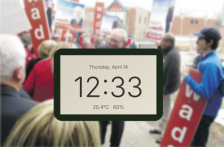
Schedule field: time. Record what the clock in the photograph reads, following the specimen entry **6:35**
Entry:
**12:33**
